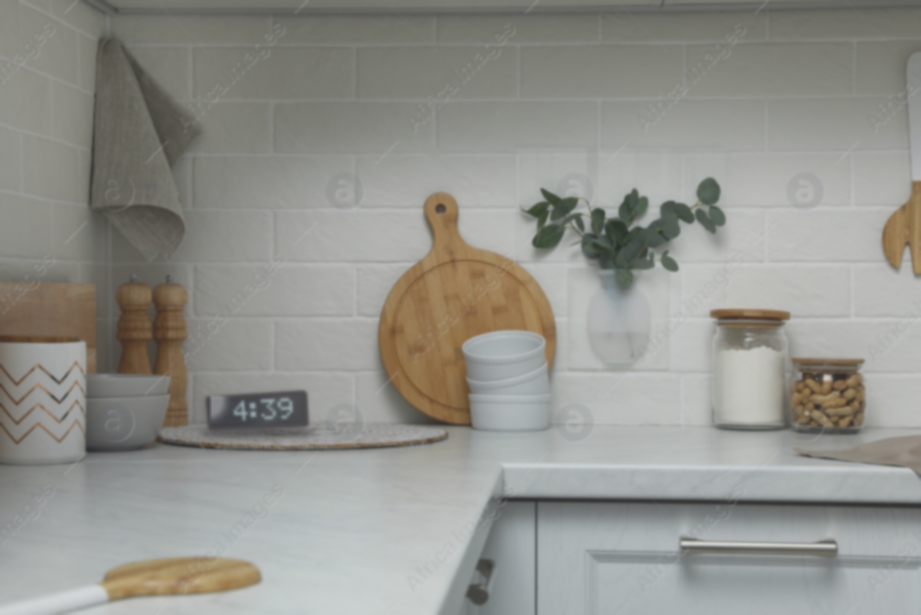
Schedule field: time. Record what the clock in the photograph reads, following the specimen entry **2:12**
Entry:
**4:39**
